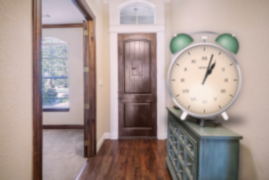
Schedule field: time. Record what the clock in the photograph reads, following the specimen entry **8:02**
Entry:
**1:03**
